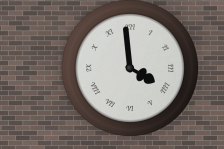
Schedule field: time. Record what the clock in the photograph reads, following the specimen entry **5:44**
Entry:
**3:59**
